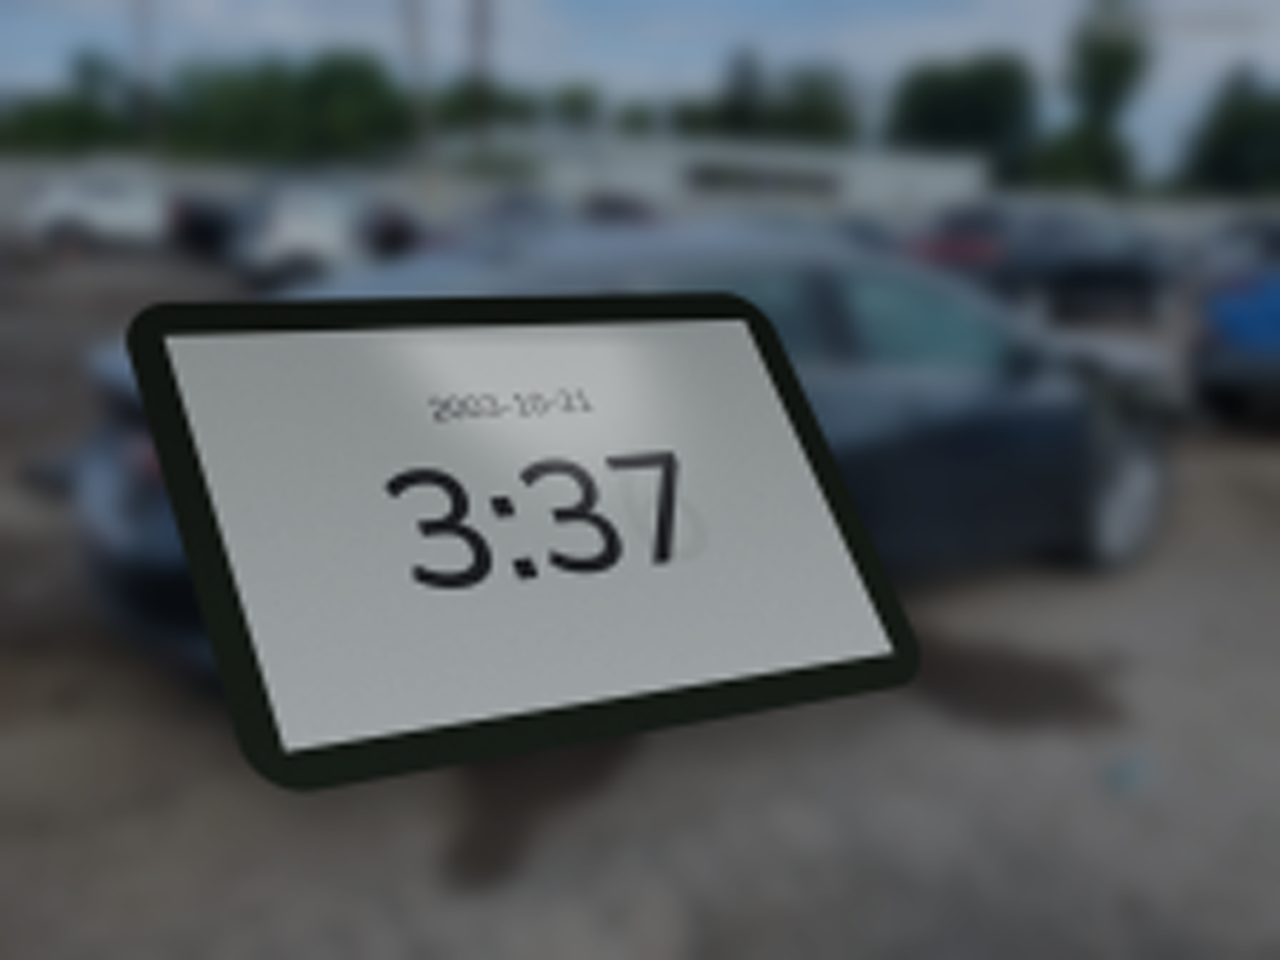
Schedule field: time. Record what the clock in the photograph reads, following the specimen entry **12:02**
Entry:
**3:37**
